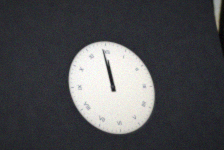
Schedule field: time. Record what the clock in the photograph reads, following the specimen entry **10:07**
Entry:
**11:59**
